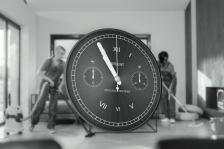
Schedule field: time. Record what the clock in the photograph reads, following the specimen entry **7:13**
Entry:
**10:55**
